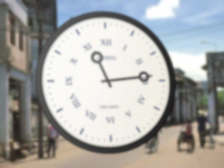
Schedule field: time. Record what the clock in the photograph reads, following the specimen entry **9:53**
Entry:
**11:14**
